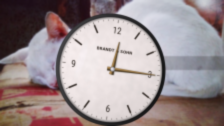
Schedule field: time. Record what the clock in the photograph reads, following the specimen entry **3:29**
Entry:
**12:15**
